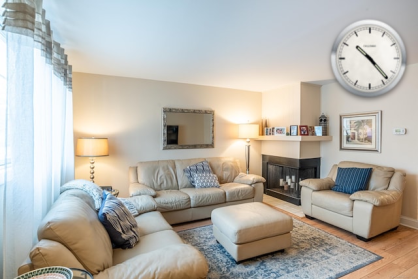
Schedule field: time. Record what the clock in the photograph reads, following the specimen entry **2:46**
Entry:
**10:23**
